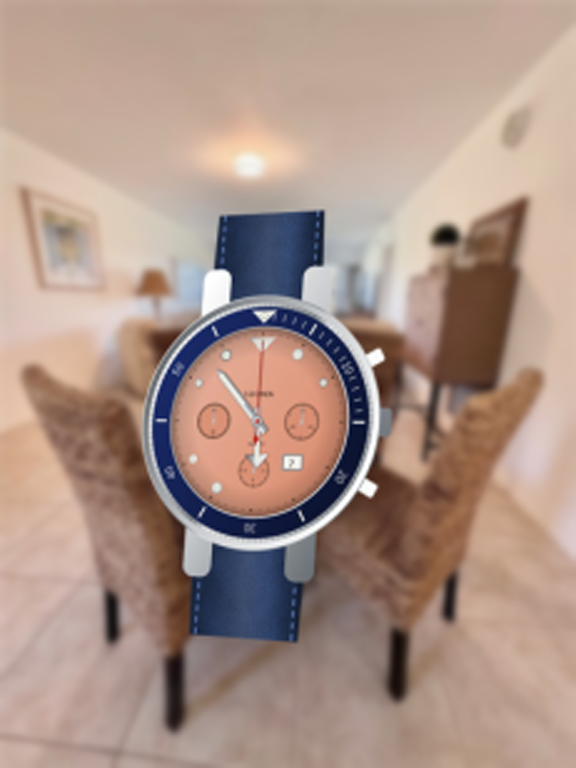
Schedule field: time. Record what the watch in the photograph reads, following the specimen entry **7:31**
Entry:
**5:53**
